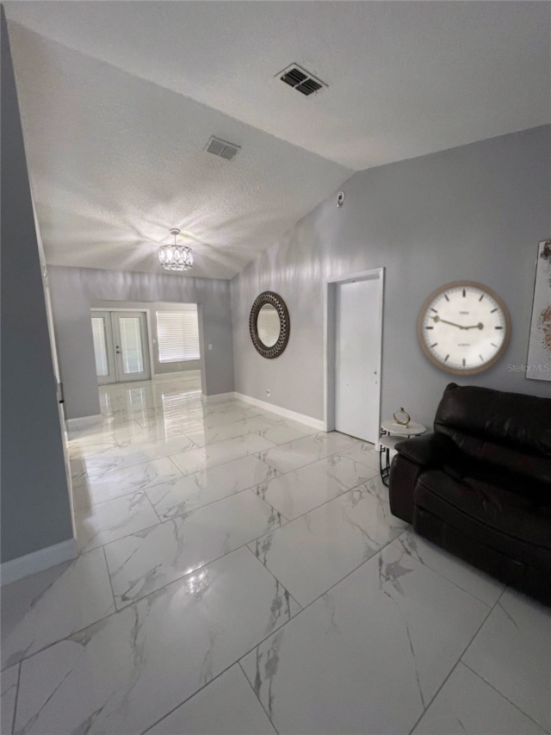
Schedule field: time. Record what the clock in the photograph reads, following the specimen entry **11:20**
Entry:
**2:48**
